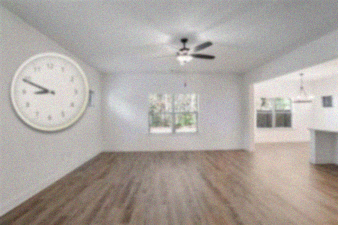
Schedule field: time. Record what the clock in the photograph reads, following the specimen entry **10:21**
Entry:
**8:49**
